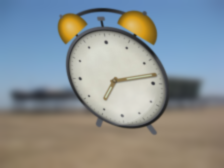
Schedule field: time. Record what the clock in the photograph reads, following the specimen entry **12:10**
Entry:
**7:13**
